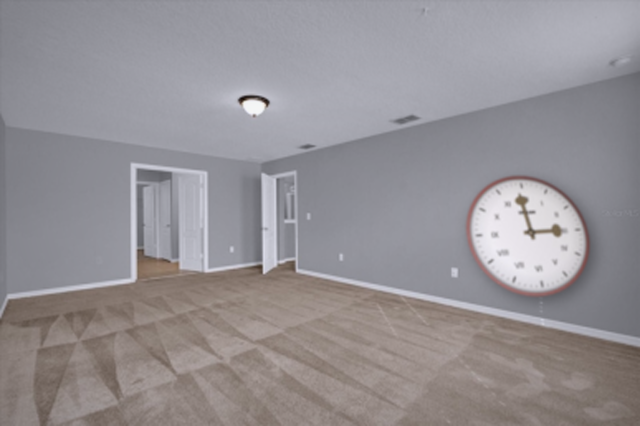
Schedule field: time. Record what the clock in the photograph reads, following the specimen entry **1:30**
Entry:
**2:59**
